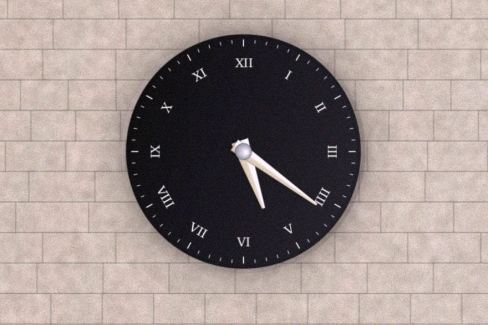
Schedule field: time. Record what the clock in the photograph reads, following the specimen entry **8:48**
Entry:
**5:21**
